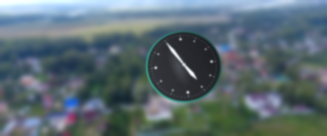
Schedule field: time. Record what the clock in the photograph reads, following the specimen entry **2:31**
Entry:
**4:55**
